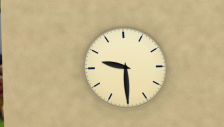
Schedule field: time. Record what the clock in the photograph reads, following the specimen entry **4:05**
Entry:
**9:30**
